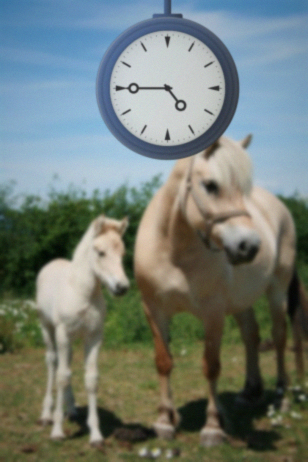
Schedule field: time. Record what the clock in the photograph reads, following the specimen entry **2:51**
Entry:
**4:45**
